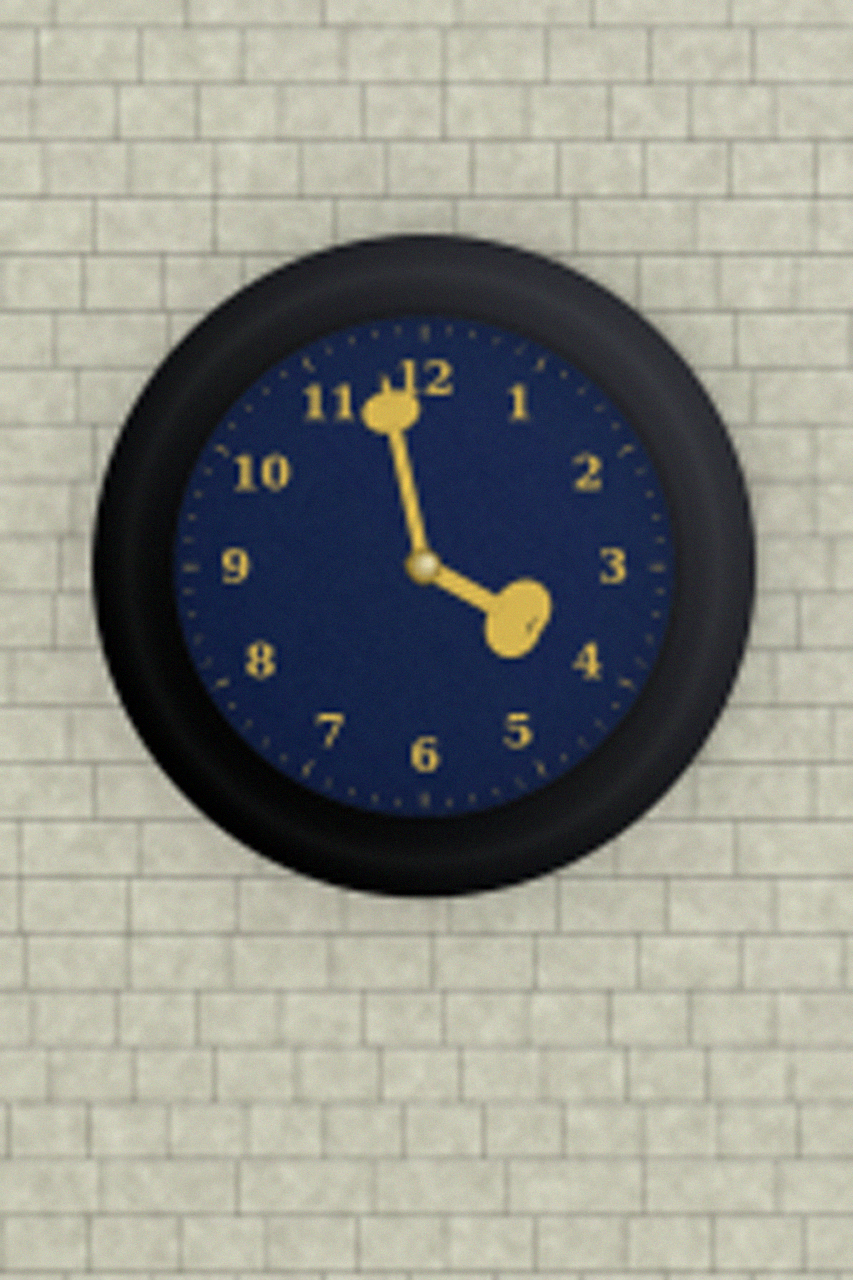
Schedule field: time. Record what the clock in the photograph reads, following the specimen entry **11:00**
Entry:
**3:58**
